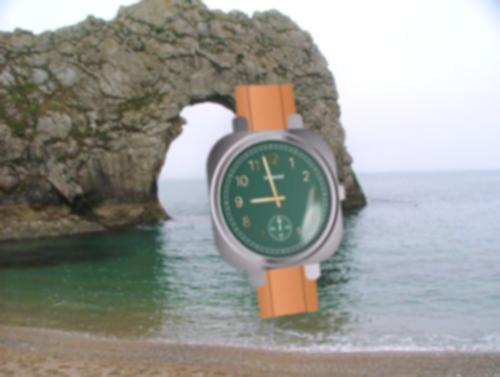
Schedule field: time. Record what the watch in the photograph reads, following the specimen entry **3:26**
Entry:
**8:58**
